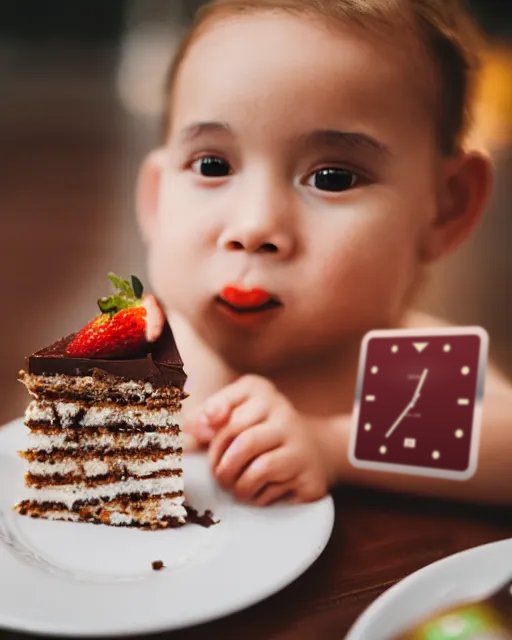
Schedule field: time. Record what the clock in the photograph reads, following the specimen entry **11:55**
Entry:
**12:36**
